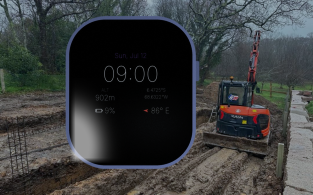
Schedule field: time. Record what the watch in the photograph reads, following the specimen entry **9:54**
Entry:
**9:00**
